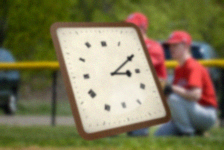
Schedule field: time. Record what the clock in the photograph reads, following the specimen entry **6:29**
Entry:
**3:10**
